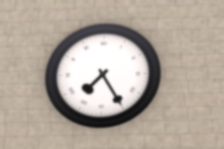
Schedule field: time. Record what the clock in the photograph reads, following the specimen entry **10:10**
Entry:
**7:25**
